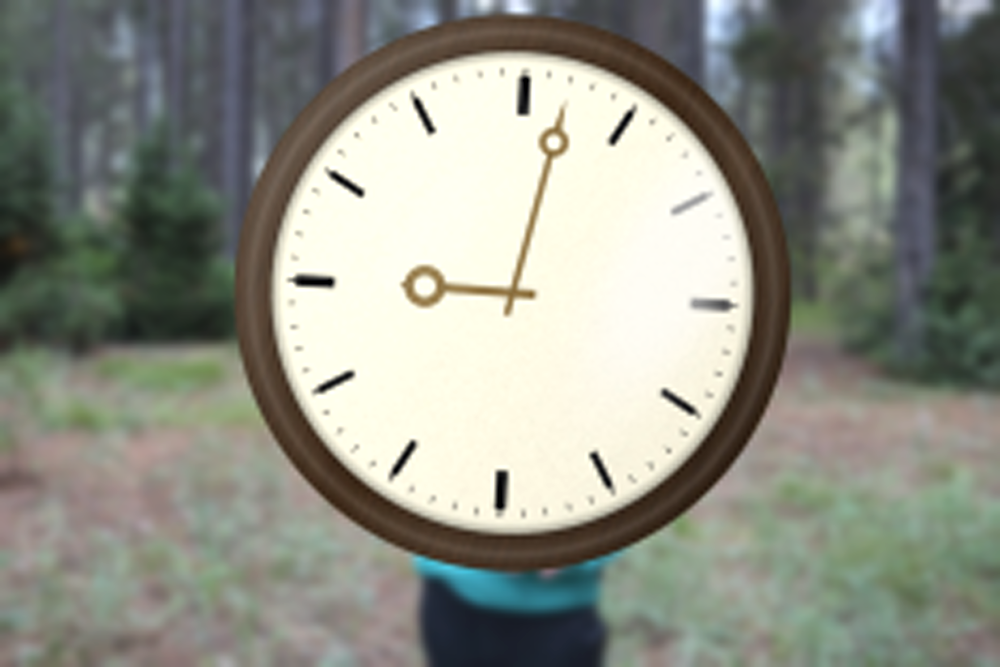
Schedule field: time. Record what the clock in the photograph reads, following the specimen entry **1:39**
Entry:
**9:02**
